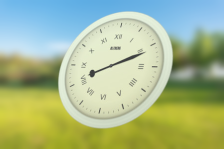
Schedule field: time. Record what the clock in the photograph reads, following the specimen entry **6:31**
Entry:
**8:11**
